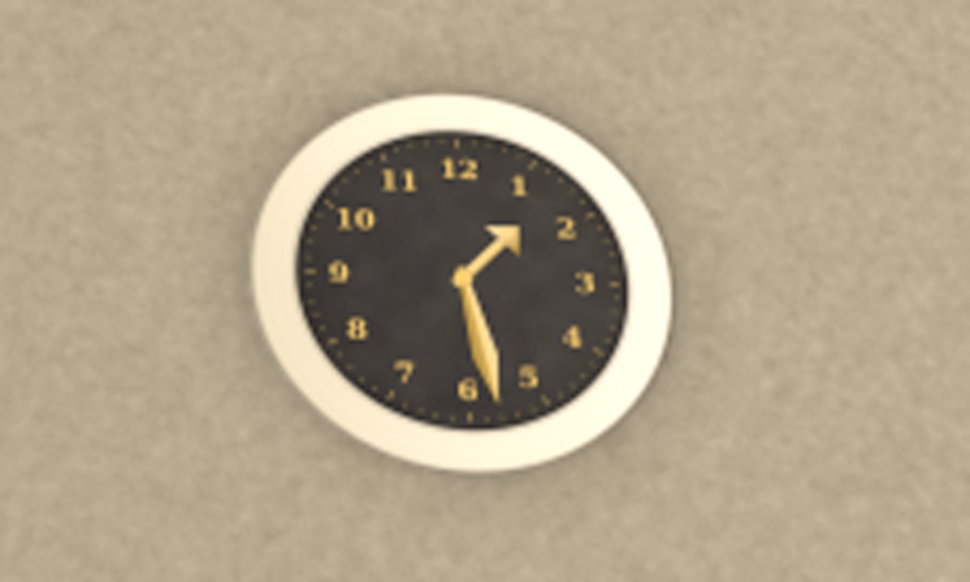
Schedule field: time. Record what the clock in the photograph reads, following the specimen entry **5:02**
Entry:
**1:28**
